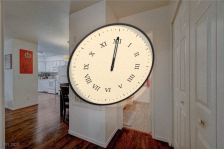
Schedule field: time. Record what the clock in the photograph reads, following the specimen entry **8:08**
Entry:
**12:00**
